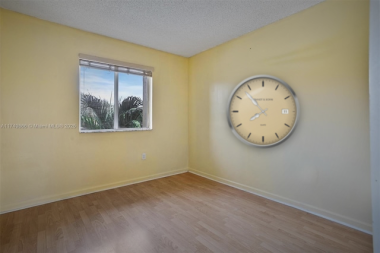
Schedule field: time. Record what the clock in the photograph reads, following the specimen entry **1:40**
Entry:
**7:53**
